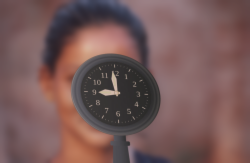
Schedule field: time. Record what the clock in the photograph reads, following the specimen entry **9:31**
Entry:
**8:59**
